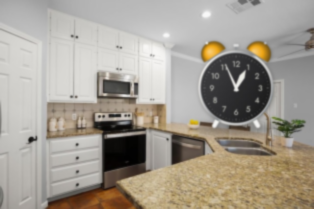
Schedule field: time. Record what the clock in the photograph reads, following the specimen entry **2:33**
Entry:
**12:56**
